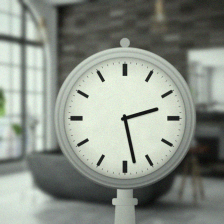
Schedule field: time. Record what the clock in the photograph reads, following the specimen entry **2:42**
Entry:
**2:28**
